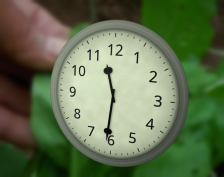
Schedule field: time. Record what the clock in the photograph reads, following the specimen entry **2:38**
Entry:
**11:31**
